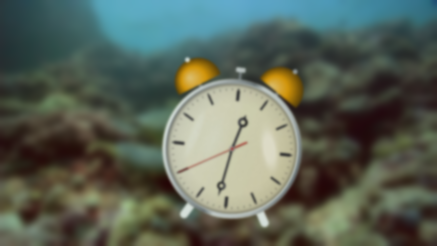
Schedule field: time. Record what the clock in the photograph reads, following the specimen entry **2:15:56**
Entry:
**12:31:40**
